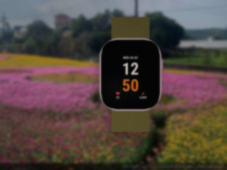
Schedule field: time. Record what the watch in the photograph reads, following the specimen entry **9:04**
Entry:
**12:50**
